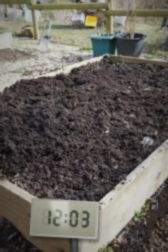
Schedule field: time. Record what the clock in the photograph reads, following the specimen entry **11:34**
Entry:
**12:03**
